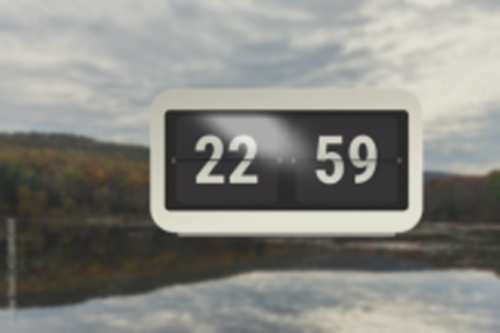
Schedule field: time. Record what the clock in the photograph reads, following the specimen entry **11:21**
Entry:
**22:59**
